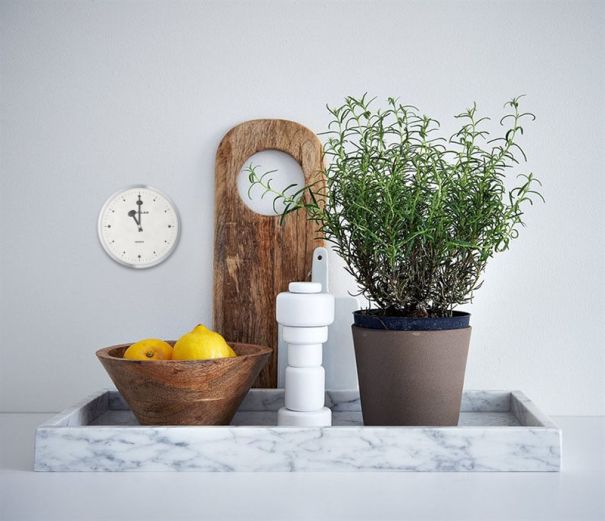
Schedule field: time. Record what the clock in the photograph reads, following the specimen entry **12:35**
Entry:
**11:00**
